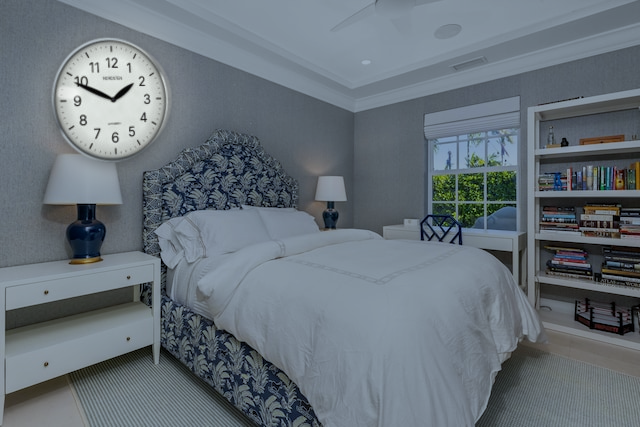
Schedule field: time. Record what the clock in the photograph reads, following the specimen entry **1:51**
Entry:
**1:49**
